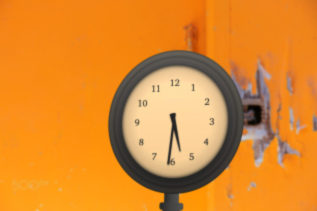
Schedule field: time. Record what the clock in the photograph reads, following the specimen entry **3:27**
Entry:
**5:31**
